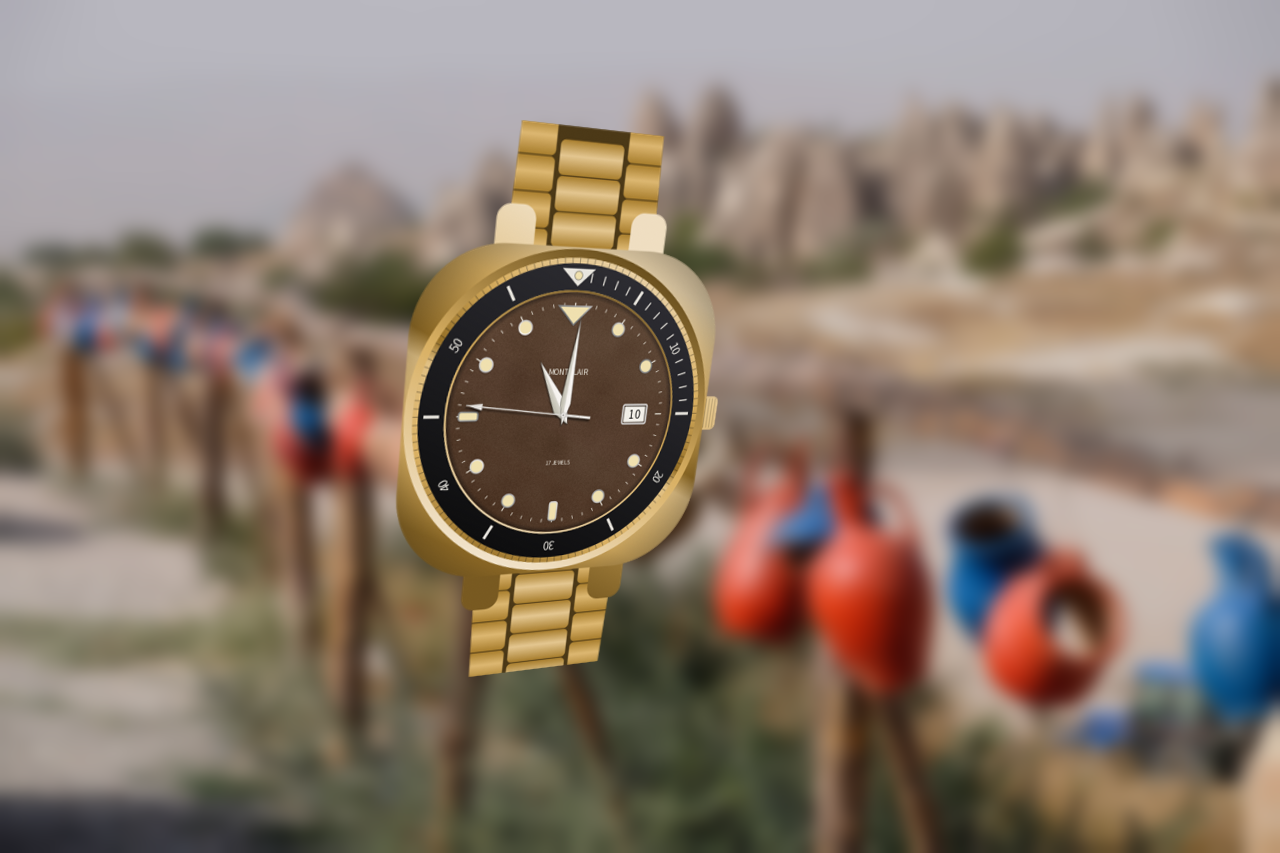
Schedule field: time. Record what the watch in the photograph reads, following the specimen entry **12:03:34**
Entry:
**11:00:46**
